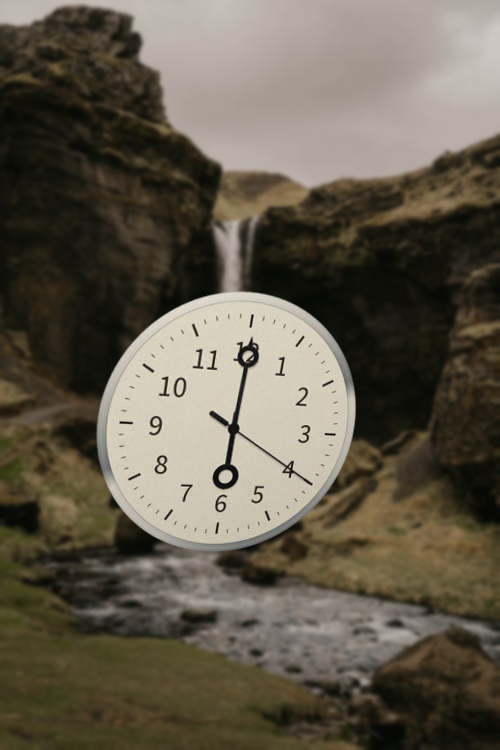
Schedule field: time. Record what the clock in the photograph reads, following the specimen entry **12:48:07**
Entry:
**6:00:20**
